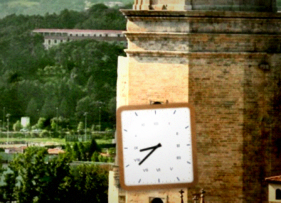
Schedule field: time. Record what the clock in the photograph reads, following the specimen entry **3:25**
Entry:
**8:38**
